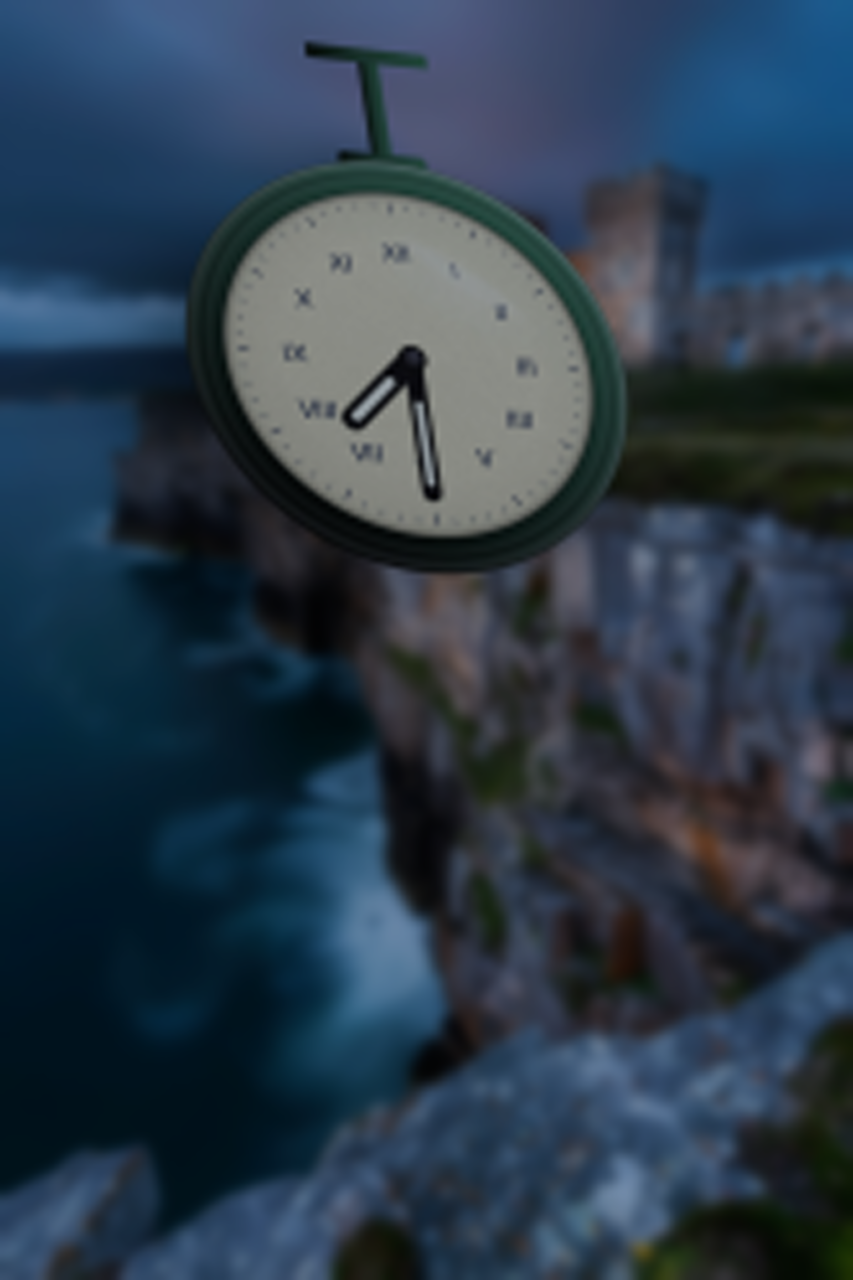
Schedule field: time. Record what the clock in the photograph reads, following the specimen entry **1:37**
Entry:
**7:30**
